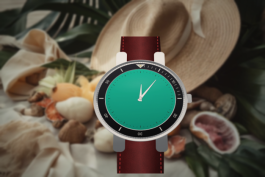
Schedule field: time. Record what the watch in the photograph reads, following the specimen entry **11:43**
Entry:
**12:06**
